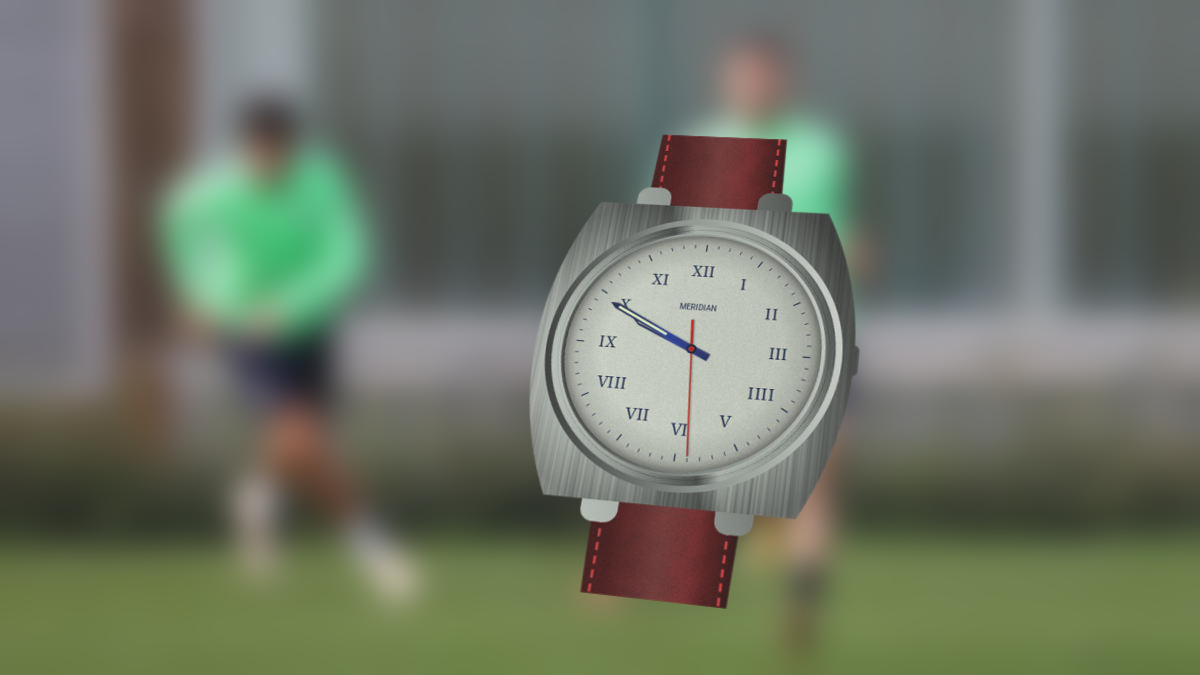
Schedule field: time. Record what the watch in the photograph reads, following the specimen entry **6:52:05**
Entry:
**9:49:29**
